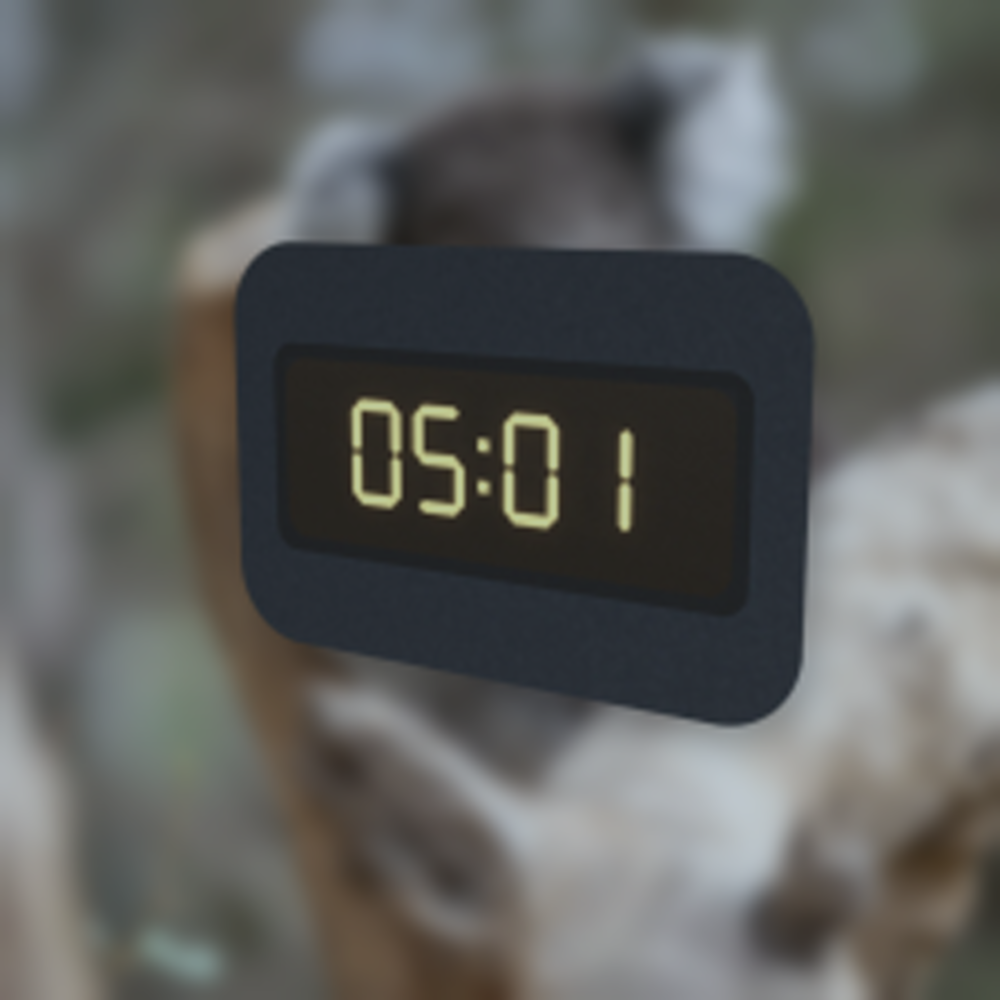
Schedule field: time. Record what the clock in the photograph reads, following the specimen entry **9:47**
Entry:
**5:01**
